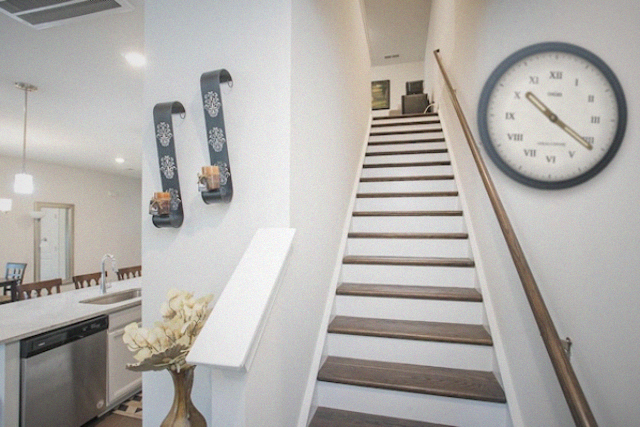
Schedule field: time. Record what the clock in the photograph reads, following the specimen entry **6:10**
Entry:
**10:21**
